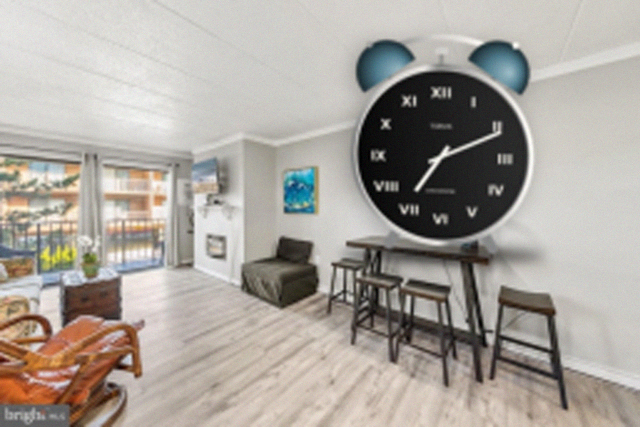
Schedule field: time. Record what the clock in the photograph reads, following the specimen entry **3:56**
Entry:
**7:11**
